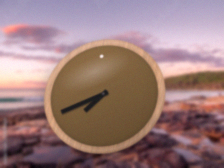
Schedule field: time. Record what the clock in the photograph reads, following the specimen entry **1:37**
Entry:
**7:42**
